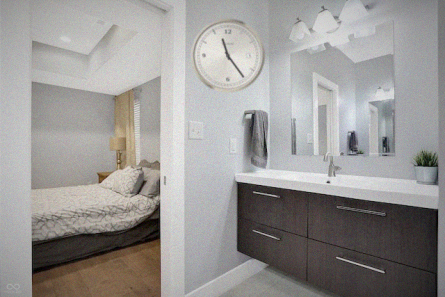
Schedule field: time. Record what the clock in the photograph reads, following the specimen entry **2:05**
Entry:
**11:24**
